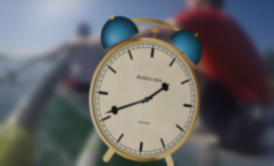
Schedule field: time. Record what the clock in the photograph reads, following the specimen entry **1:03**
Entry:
**1:41**
